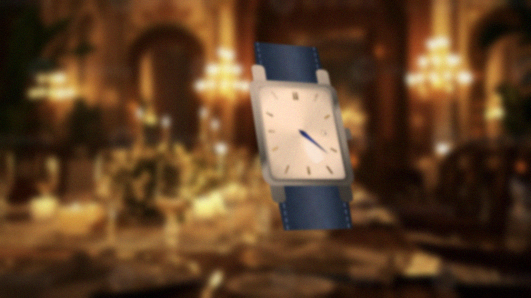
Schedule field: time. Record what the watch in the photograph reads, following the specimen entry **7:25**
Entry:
**4:22**
